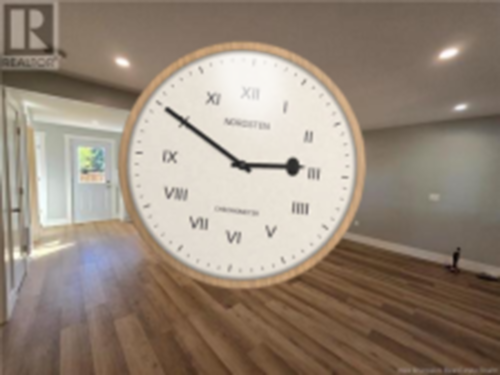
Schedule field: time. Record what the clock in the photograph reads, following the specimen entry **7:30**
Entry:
**2:50**
